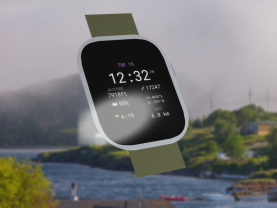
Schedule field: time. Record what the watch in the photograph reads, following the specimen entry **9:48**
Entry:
**12:32**
